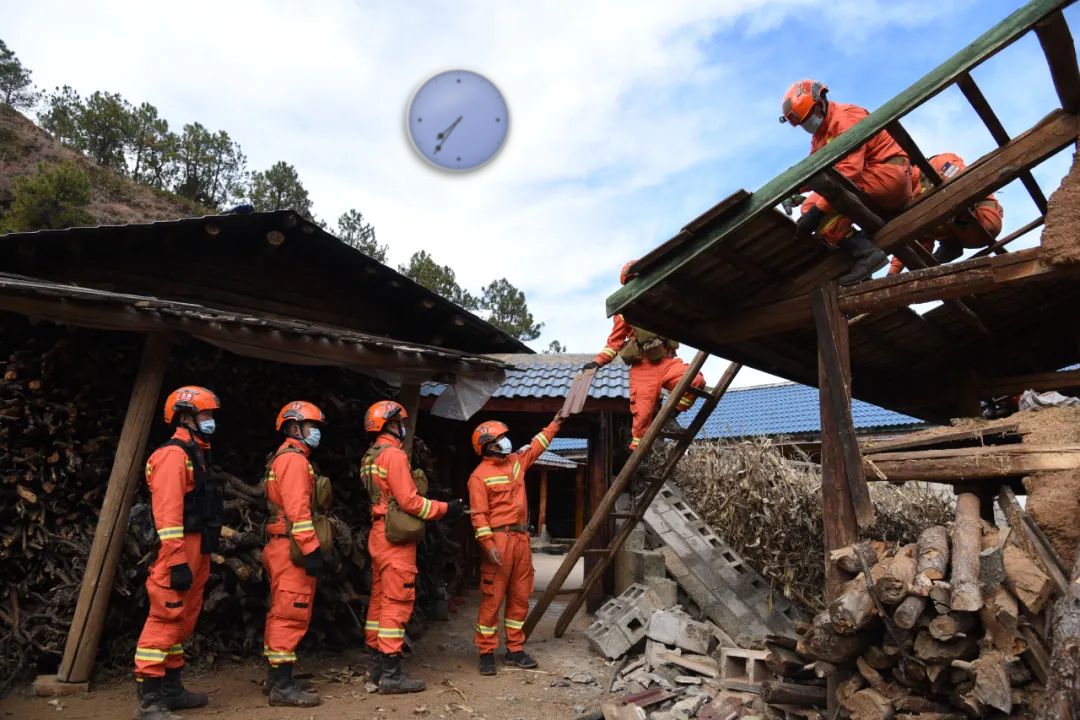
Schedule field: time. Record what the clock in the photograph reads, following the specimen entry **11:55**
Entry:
**7:36**
